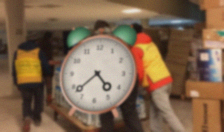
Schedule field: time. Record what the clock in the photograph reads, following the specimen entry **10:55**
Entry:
**4:38**
